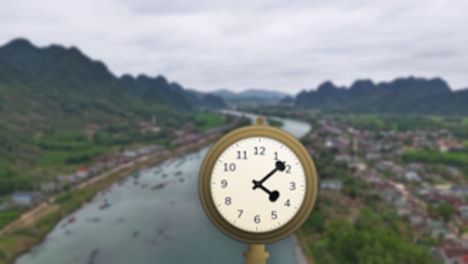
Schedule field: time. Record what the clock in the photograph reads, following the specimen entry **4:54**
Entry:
**4:08**
